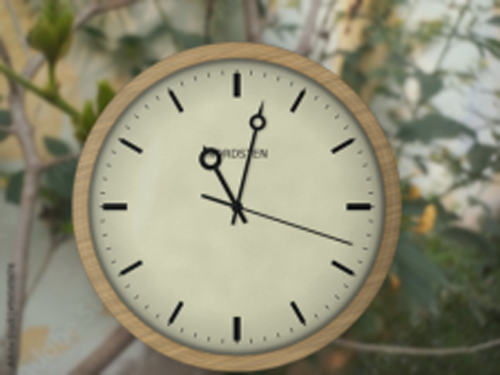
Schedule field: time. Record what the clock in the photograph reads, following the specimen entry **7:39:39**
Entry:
**11:02:18**
